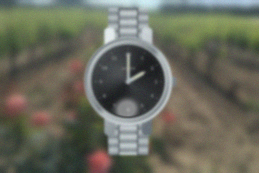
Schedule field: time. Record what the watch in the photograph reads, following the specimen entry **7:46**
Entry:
**2:00**
